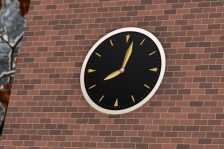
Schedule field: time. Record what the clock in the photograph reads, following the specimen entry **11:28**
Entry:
**8:02**
